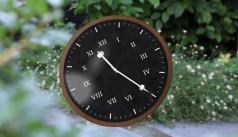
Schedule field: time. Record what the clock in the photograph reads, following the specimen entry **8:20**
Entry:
**11:25**
